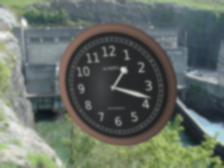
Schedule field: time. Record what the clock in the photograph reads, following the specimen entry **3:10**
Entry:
**1:18**
